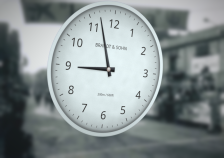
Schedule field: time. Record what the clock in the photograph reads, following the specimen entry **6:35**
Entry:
**8:57**
